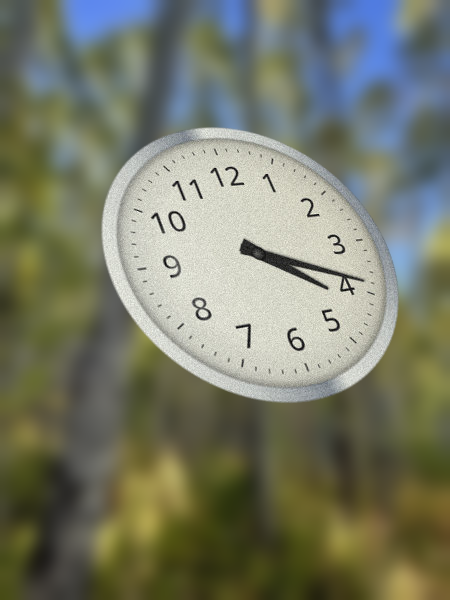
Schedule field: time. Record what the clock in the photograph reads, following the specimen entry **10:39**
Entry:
**4:19**
